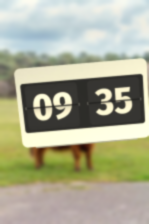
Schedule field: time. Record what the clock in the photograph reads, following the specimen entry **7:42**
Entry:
**9:35**
